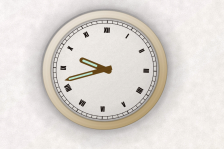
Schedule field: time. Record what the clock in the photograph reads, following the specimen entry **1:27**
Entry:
**9:42**
